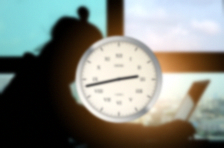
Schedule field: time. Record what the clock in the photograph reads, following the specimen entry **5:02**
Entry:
**2:43**
